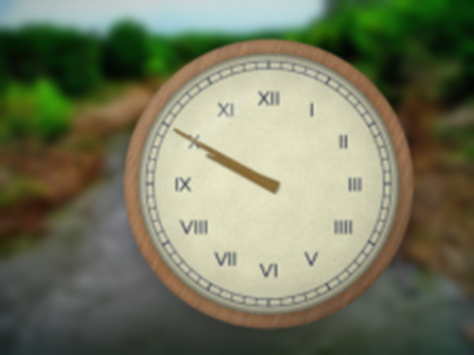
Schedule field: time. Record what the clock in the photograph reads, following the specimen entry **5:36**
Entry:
**9:50**
